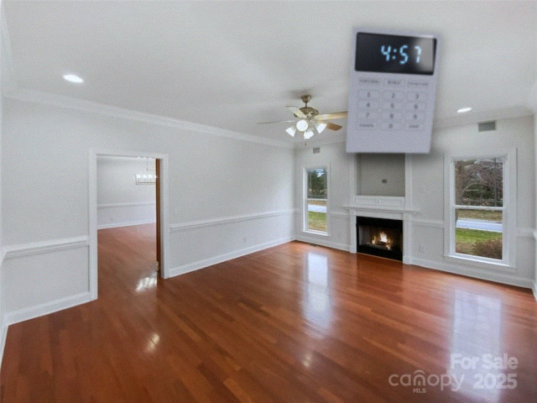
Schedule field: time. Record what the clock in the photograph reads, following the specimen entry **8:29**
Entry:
**4:57**
